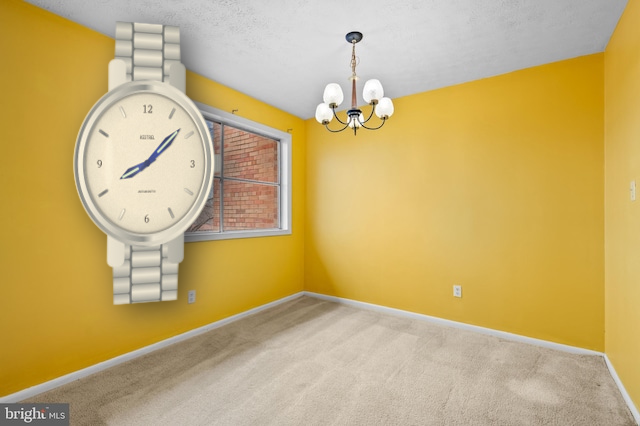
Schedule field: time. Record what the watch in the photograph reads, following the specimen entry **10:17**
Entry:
**8:08**
